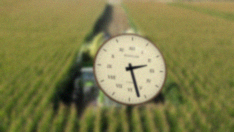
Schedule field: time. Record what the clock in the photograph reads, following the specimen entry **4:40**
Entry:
**2:27**
